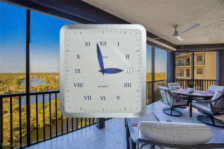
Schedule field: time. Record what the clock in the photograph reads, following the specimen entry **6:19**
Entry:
**2:58**
